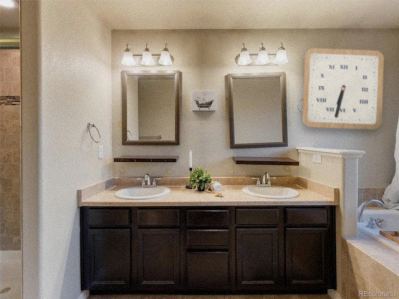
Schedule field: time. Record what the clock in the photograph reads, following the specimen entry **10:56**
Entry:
**6:32**
